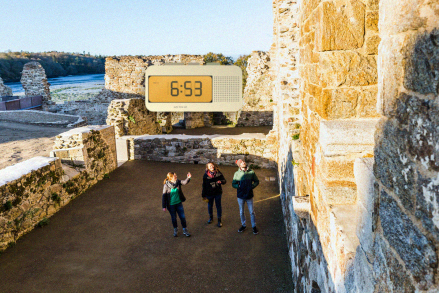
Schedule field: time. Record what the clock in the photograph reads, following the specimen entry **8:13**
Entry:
**6:53**
